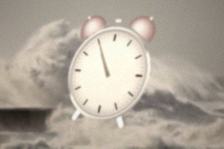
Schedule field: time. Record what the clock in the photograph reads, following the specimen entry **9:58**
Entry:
**10:55**
